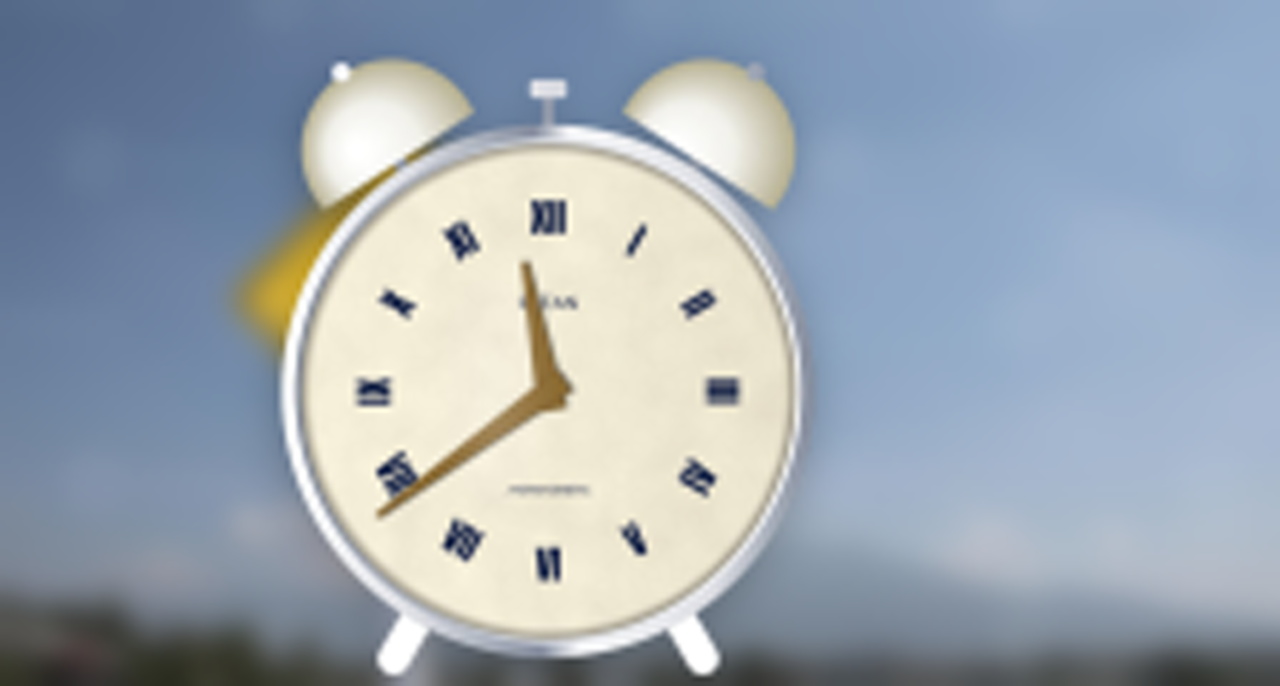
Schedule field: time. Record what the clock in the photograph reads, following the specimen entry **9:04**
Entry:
**11:39**
